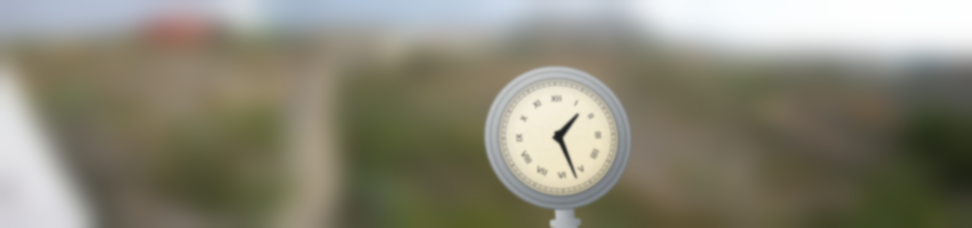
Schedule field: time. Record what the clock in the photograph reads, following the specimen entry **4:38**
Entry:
**1:27**
